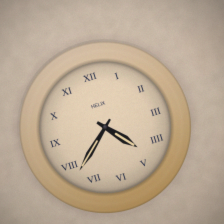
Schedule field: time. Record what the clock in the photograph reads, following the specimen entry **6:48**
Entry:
**4:38**
